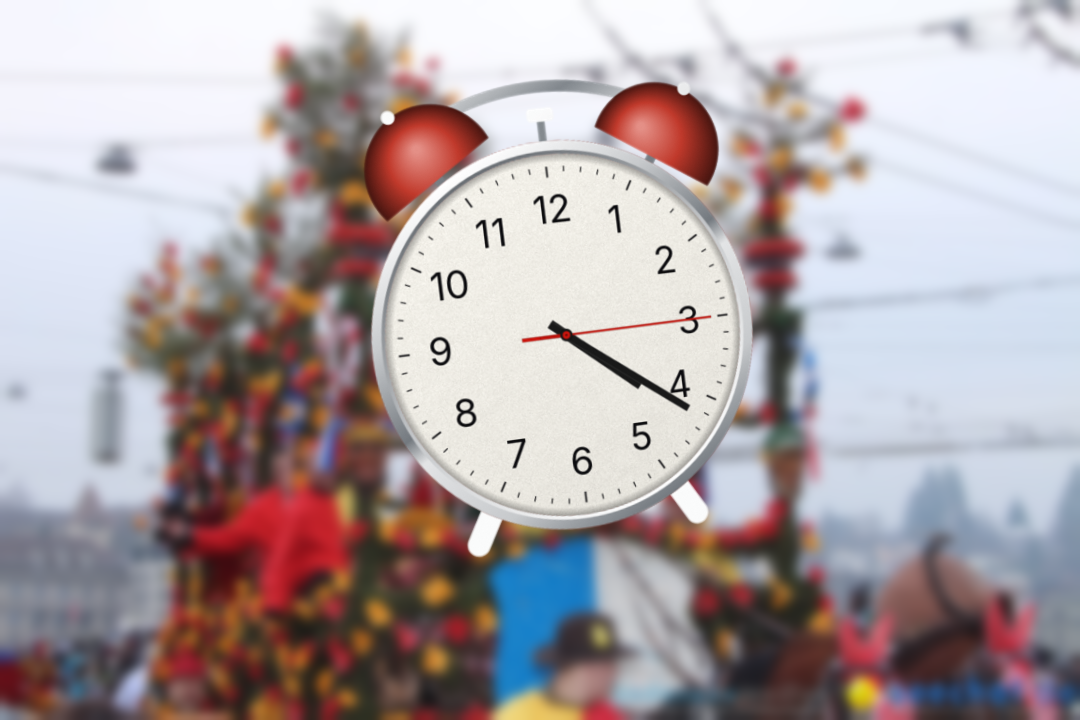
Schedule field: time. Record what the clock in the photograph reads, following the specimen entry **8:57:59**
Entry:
**4:21:15**
